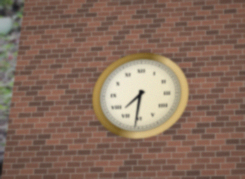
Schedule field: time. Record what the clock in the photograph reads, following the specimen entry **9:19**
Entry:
**7:31**
